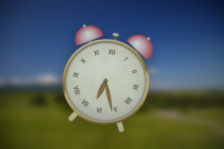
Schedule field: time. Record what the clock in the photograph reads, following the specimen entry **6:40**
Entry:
**6:26**
